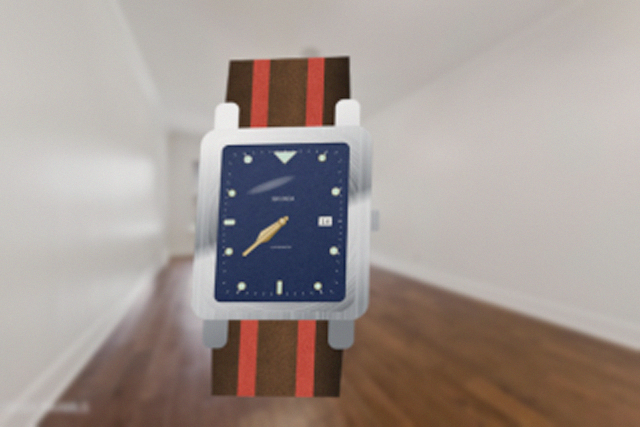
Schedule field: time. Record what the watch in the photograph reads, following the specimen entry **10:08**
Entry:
**7:38**
